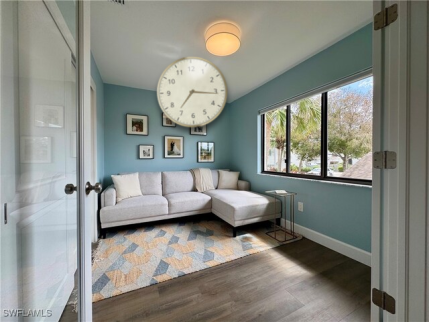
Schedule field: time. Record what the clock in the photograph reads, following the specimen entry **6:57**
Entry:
**7:16**
